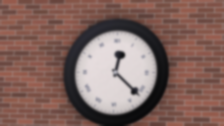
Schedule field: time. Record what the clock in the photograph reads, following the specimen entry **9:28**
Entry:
**12:22**
